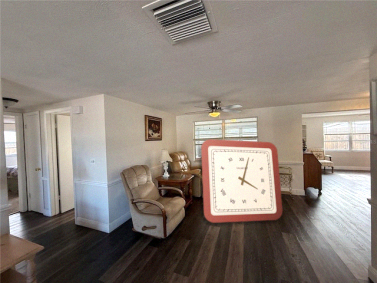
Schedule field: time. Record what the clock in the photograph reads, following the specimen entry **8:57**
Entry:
**4:03**
